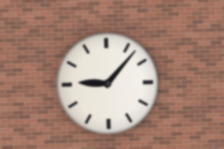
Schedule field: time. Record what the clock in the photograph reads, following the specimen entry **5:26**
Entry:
**9:07**
